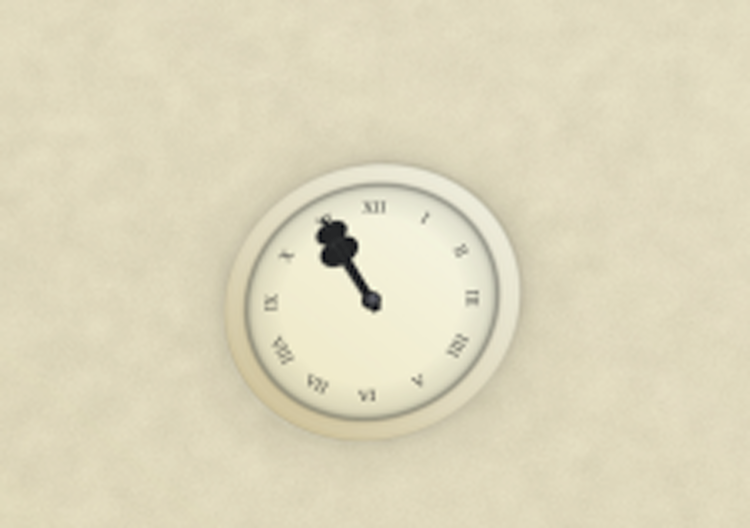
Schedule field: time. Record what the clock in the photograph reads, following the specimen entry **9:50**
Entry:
**10:55**
